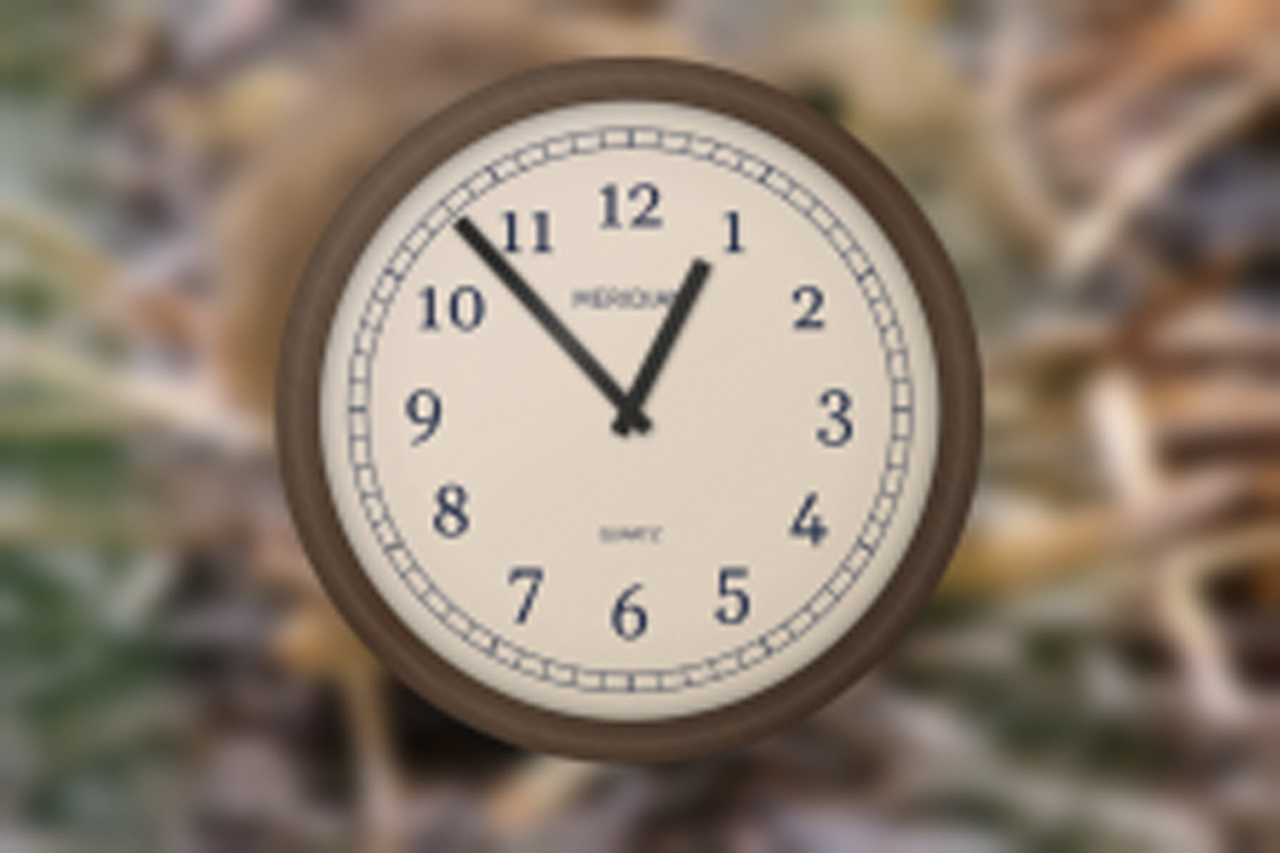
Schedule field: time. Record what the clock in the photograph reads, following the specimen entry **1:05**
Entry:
**12:53**
